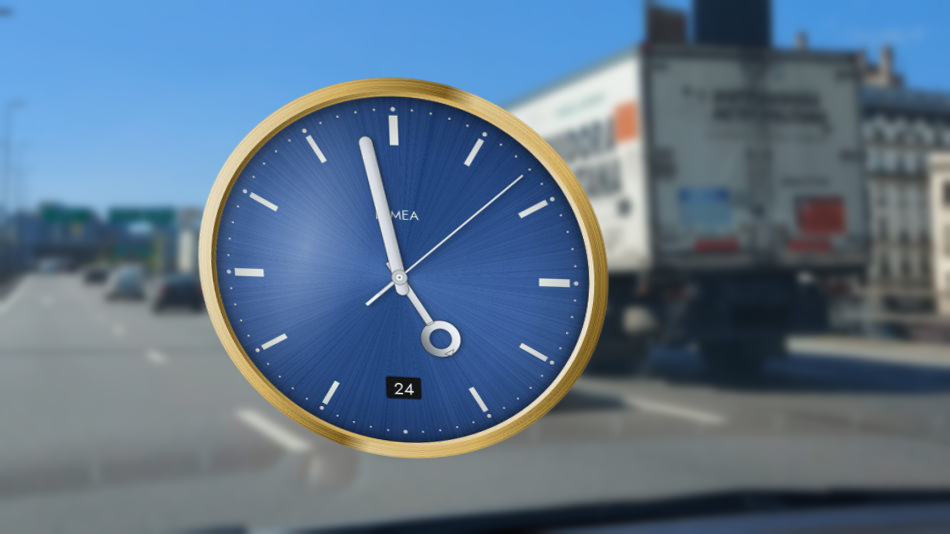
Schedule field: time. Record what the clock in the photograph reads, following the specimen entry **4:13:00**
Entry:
**4:58:08**
